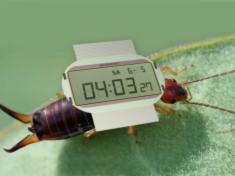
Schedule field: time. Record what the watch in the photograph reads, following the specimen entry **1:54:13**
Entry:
**4:03:27**
